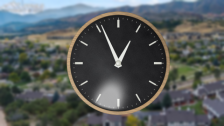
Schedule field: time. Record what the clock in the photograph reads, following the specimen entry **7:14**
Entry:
**12:56**
